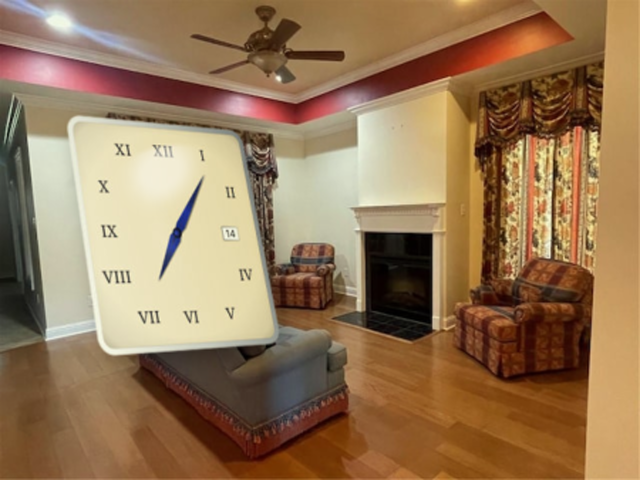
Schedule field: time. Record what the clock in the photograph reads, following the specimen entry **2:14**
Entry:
**7:06**
